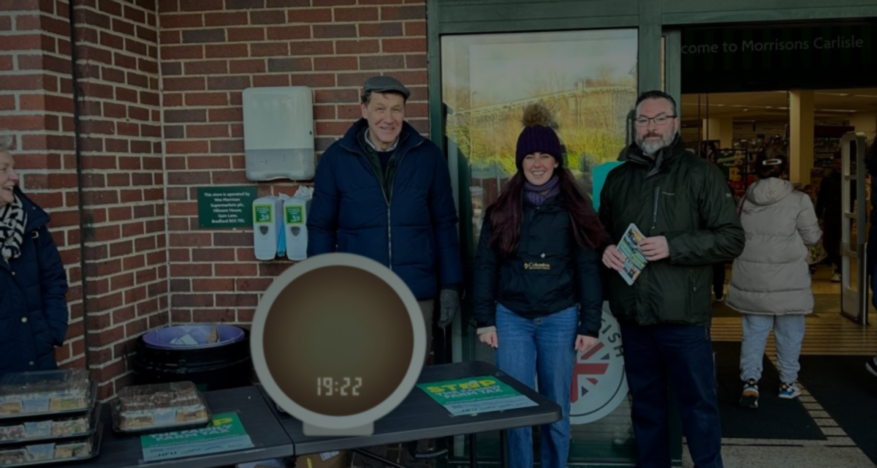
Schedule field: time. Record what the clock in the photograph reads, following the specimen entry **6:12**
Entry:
**19:22**
